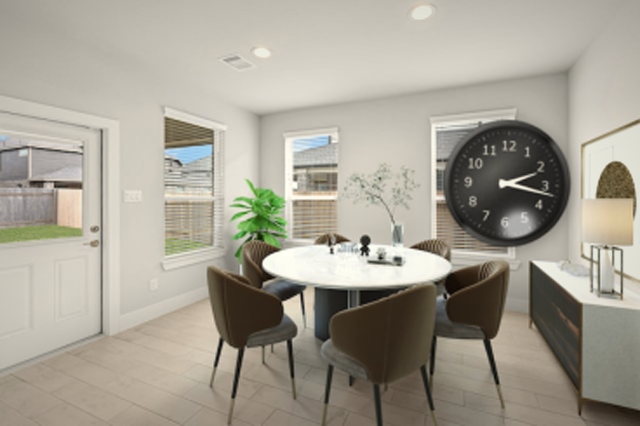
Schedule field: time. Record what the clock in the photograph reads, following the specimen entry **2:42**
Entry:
**2:17**
